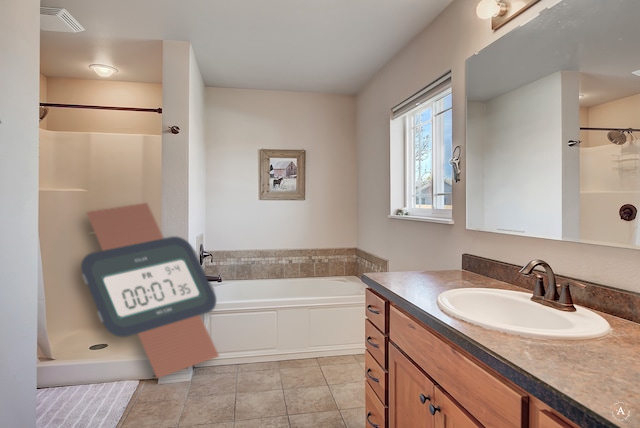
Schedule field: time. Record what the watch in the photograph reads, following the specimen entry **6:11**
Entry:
**0:07**
